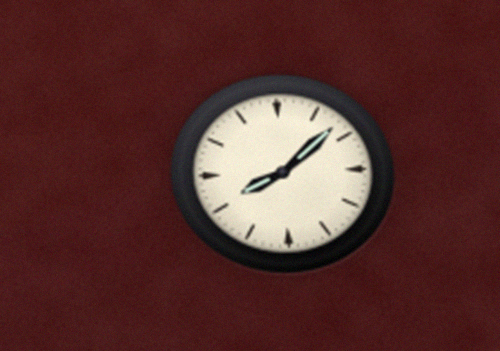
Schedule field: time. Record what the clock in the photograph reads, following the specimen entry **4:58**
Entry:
**8:08**
